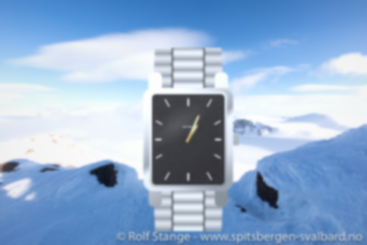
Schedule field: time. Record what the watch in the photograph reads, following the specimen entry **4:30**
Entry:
**1:04**
